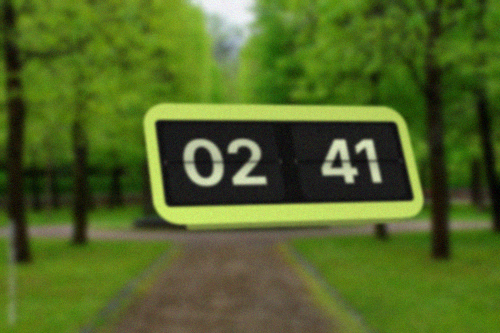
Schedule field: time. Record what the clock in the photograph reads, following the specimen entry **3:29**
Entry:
**2:41**
